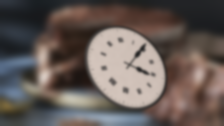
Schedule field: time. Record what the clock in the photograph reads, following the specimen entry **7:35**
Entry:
**4:09**
